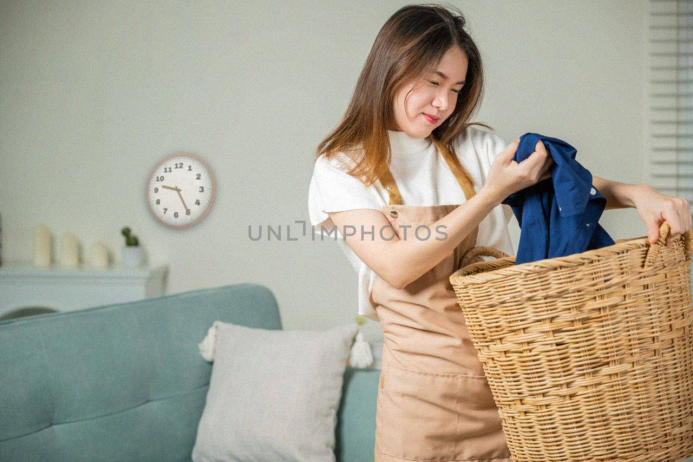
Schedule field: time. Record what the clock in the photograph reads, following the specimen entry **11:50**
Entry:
**9:25**
